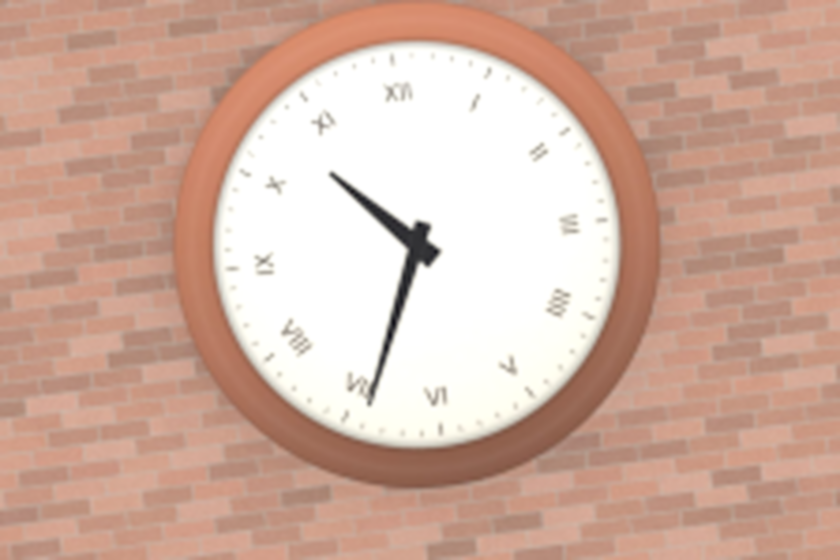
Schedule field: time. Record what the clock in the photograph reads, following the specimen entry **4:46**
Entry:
**10:34**
